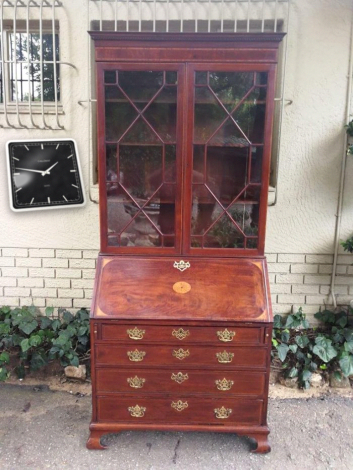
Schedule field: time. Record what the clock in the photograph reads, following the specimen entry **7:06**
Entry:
**1:47**
